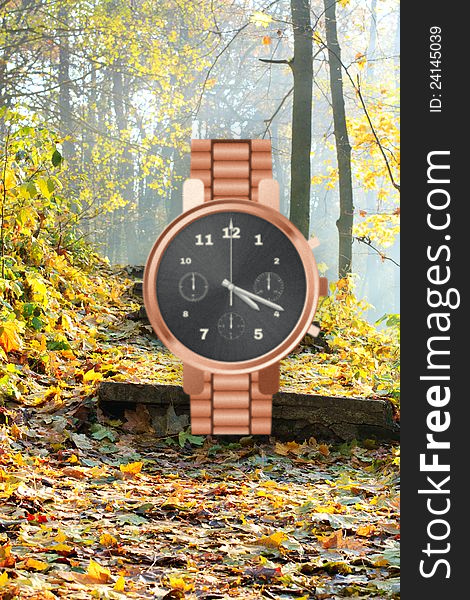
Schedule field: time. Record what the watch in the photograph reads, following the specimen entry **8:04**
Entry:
**4:19**
